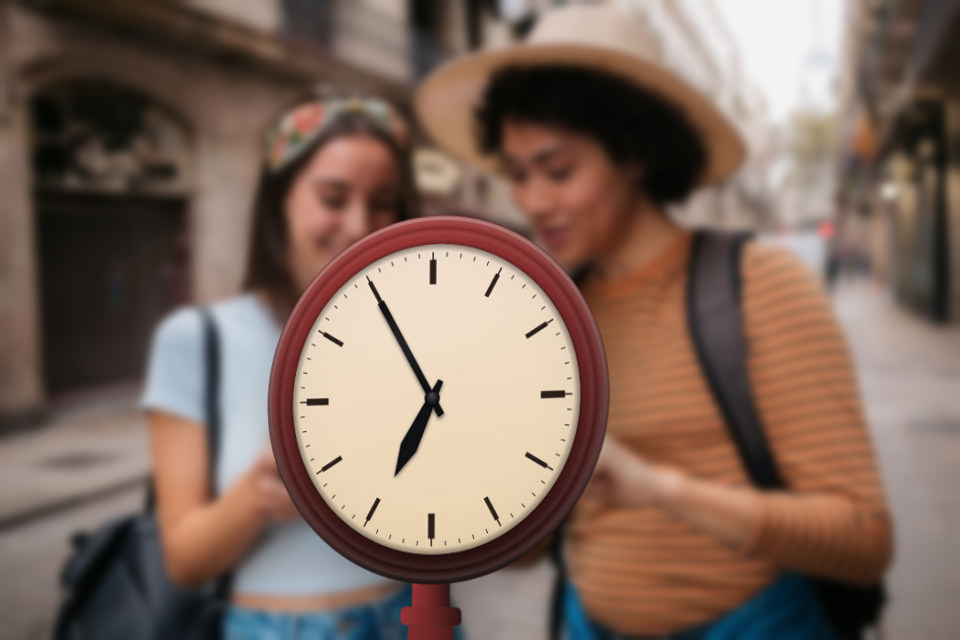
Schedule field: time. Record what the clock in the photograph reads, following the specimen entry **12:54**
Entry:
**6:55**
